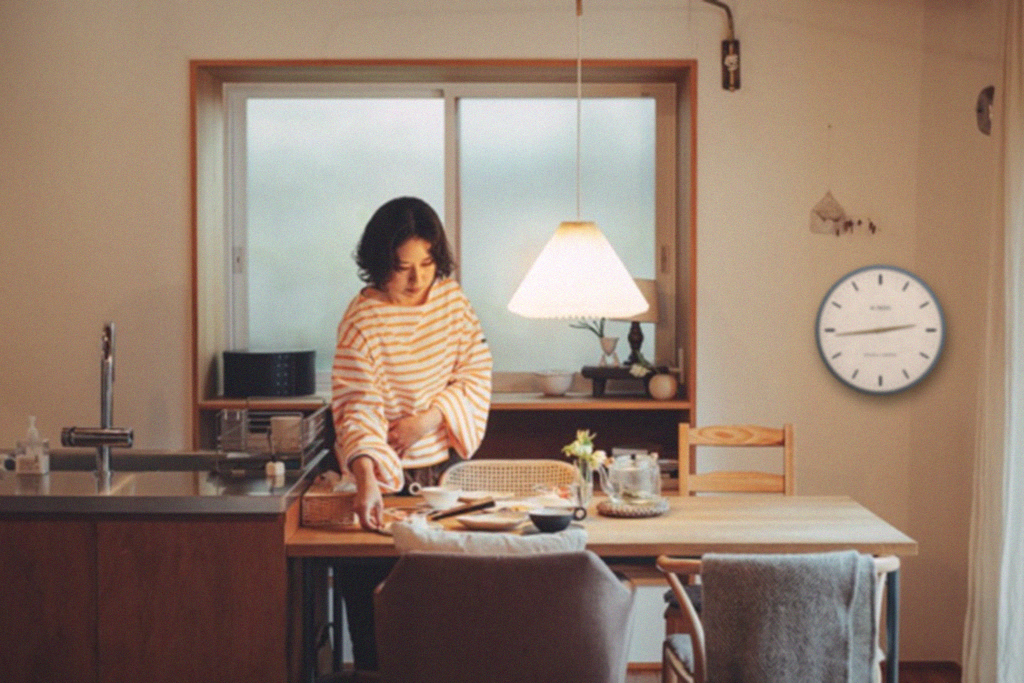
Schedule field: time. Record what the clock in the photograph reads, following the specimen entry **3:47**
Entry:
**2:44**
